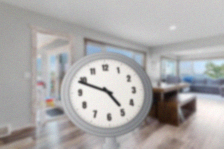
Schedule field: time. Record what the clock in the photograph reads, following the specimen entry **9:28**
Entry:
**4:49**
